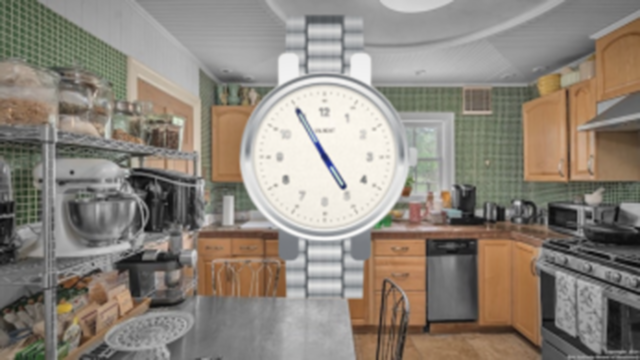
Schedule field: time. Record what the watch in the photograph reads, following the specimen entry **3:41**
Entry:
**4:55**
